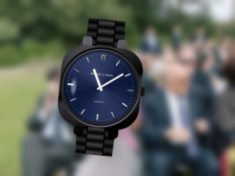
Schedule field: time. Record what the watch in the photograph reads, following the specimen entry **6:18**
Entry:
**11:09**
